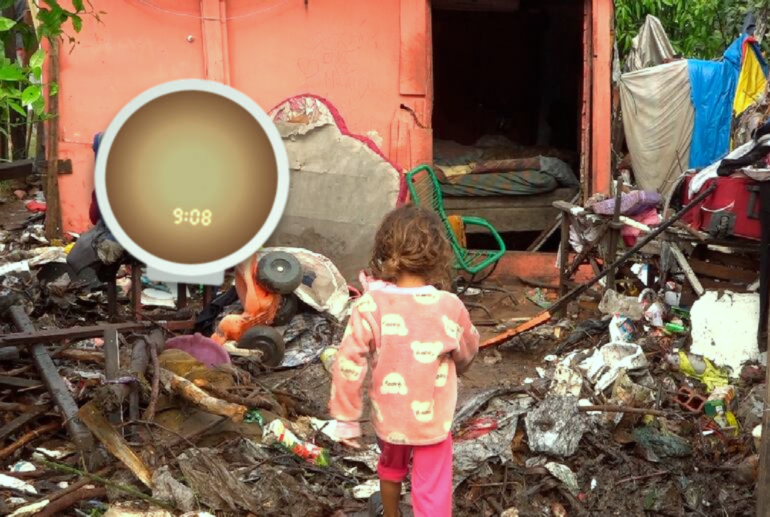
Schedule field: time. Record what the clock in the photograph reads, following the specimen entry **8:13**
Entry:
**9:08**
